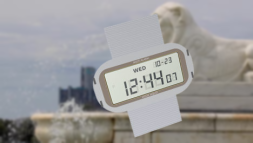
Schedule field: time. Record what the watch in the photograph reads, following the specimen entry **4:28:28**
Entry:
**12:44:07**
